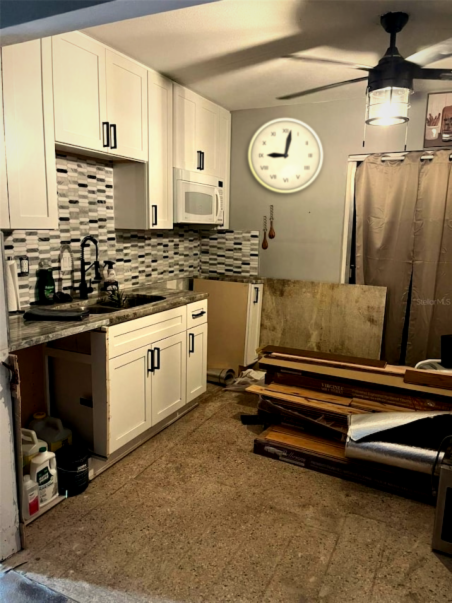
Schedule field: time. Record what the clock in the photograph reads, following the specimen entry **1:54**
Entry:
**9:02**
